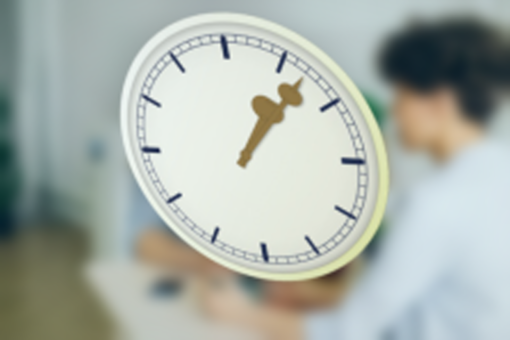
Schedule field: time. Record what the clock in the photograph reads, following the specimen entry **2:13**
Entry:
**1:07**
